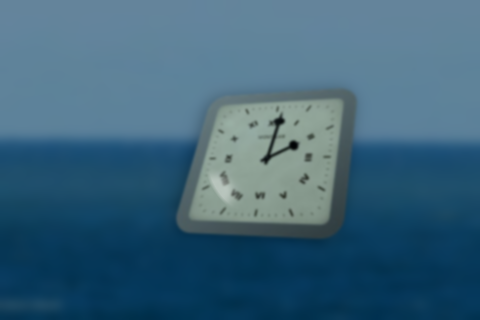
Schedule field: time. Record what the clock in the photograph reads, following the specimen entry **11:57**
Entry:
**2:01**
